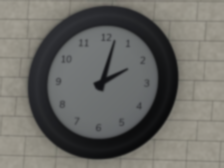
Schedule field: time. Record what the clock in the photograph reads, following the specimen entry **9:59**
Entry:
**2:02**
